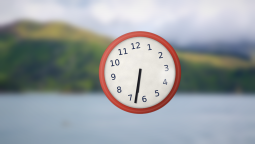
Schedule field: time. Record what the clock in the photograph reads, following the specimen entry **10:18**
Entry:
**6:33**
